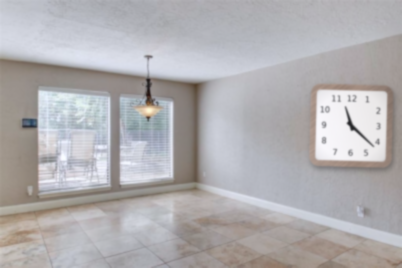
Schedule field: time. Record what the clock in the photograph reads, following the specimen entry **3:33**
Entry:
**11:22**
